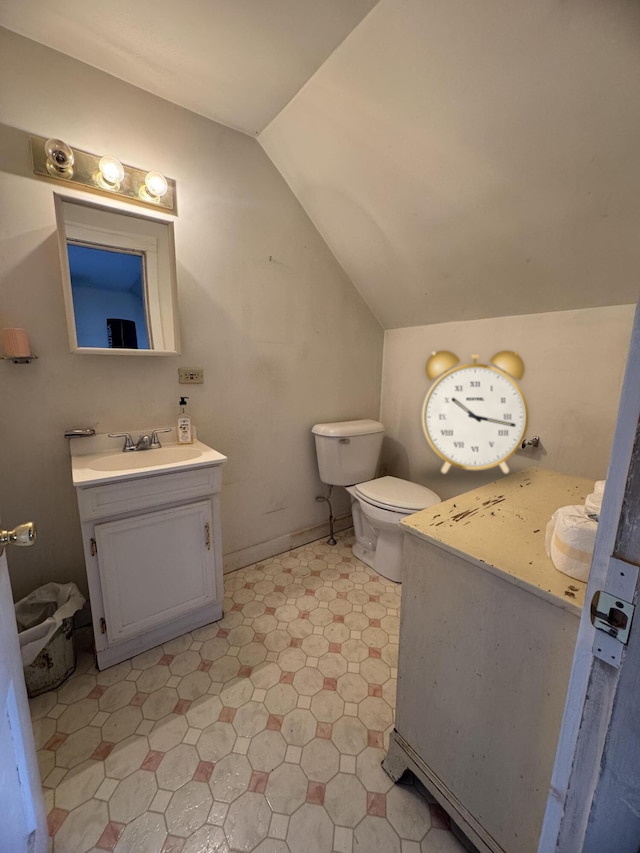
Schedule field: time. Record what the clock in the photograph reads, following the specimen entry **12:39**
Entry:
**10:17**
